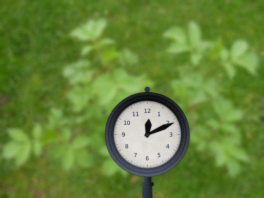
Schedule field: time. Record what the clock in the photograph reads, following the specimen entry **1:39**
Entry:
**12:11**
